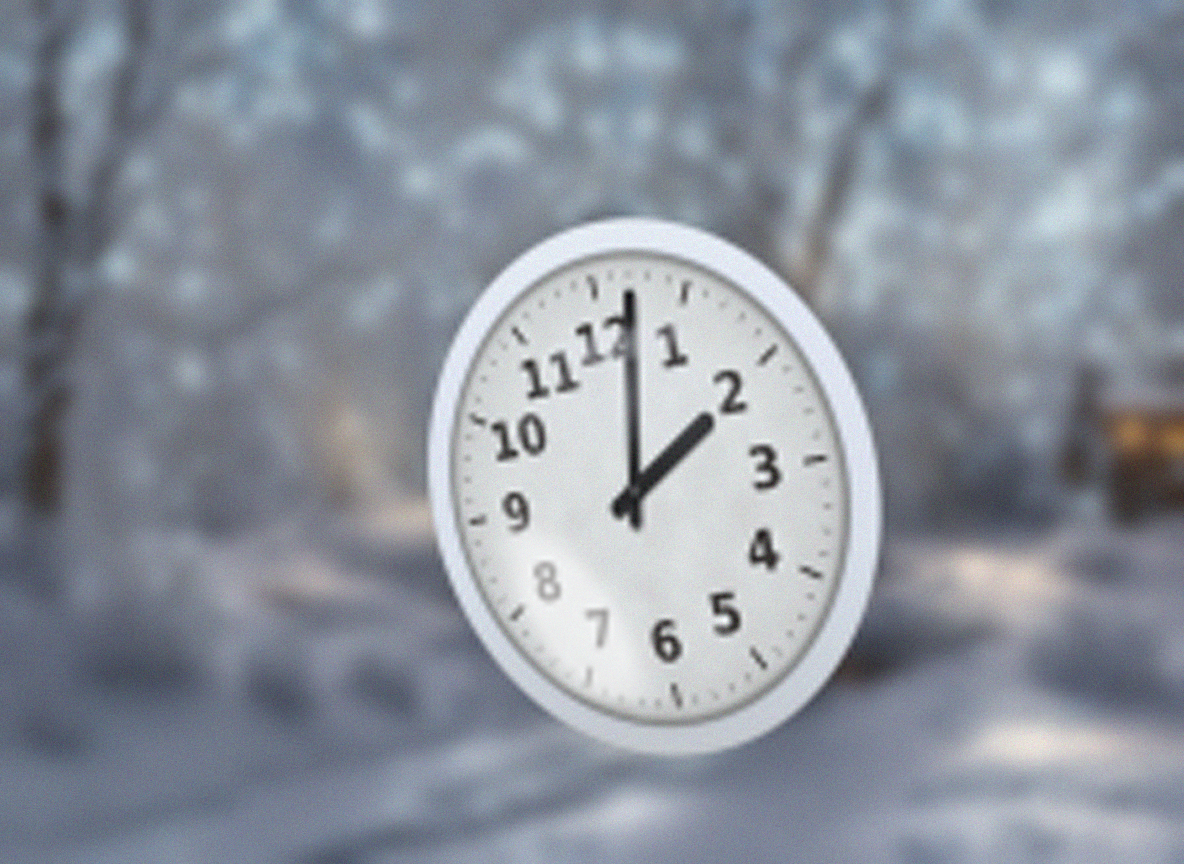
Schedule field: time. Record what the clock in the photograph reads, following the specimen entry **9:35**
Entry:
**2:02**
